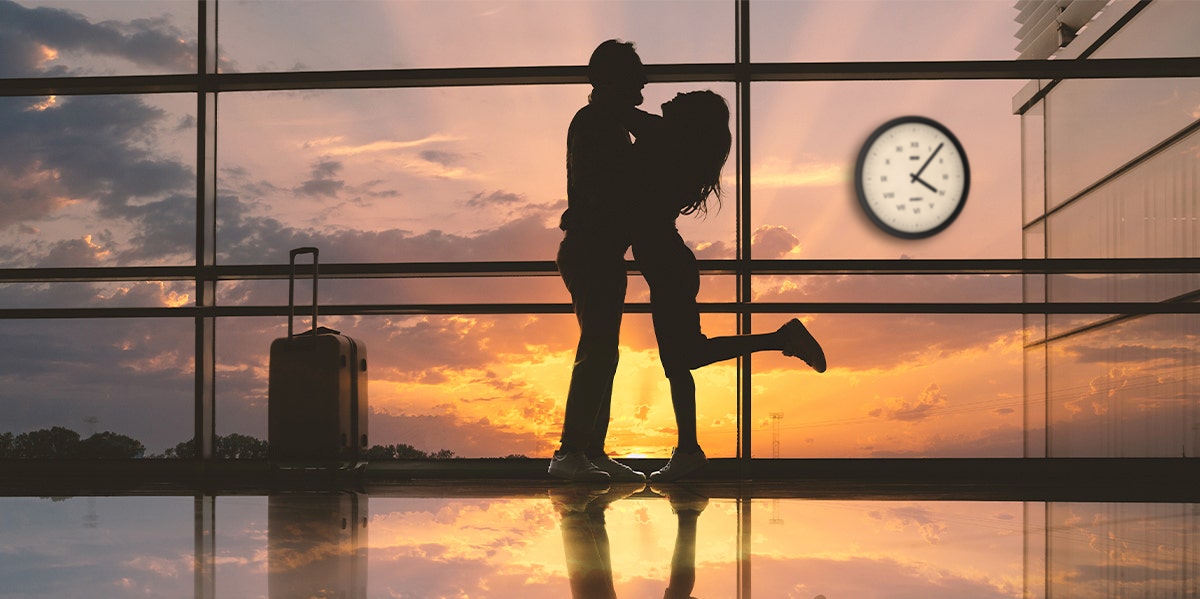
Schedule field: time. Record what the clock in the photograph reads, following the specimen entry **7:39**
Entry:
**4:07**
